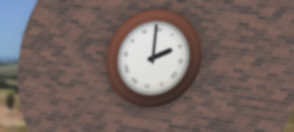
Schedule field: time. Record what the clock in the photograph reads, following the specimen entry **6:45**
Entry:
**1:59**
